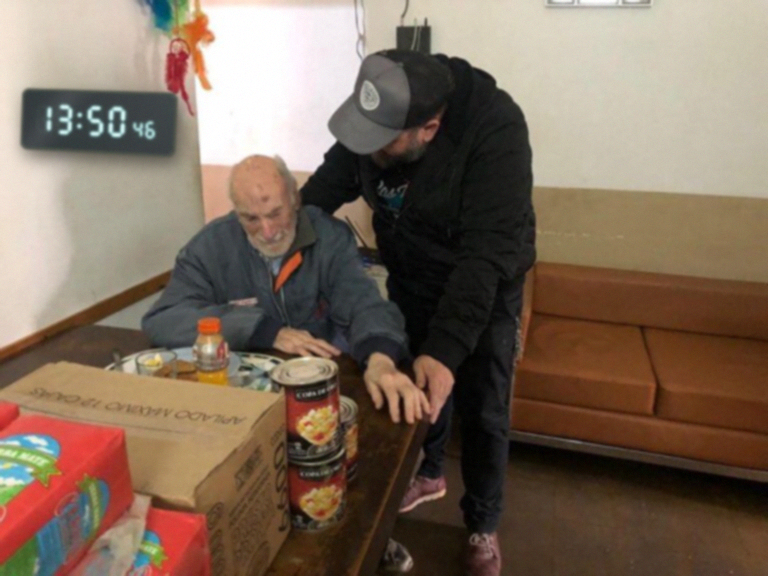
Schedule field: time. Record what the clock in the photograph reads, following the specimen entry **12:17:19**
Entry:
**13:50:46**
